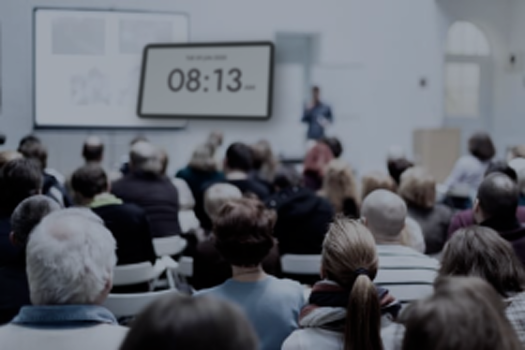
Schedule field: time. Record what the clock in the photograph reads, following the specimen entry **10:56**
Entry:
**8:13**
